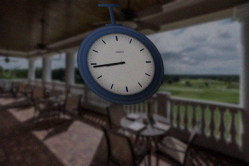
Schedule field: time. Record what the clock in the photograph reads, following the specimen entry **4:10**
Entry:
**8:44**
